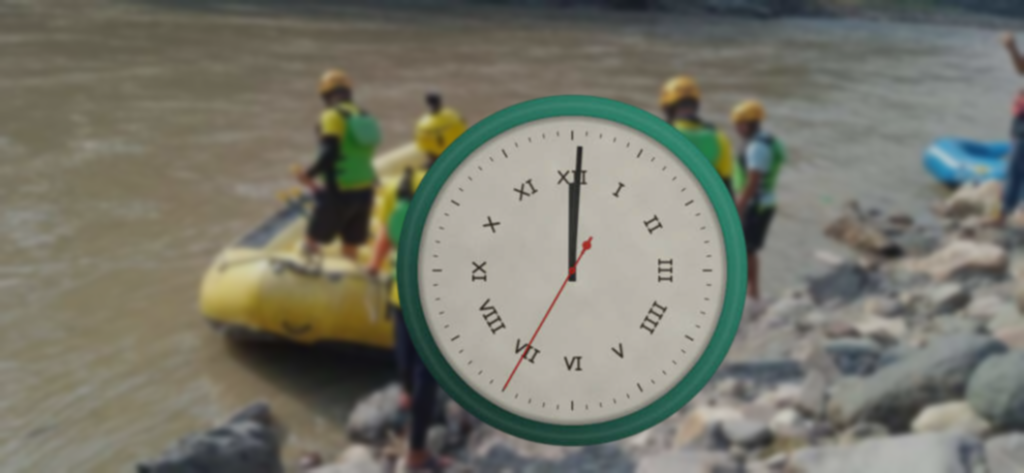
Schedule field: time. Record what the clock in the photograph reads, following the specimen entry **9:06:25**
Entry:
**12:00:35**
